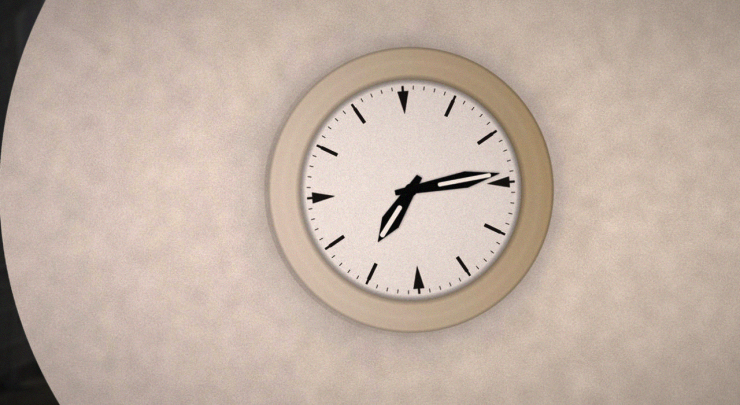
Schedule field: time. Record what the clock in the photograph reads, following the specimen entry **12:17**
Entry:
**7:14**
